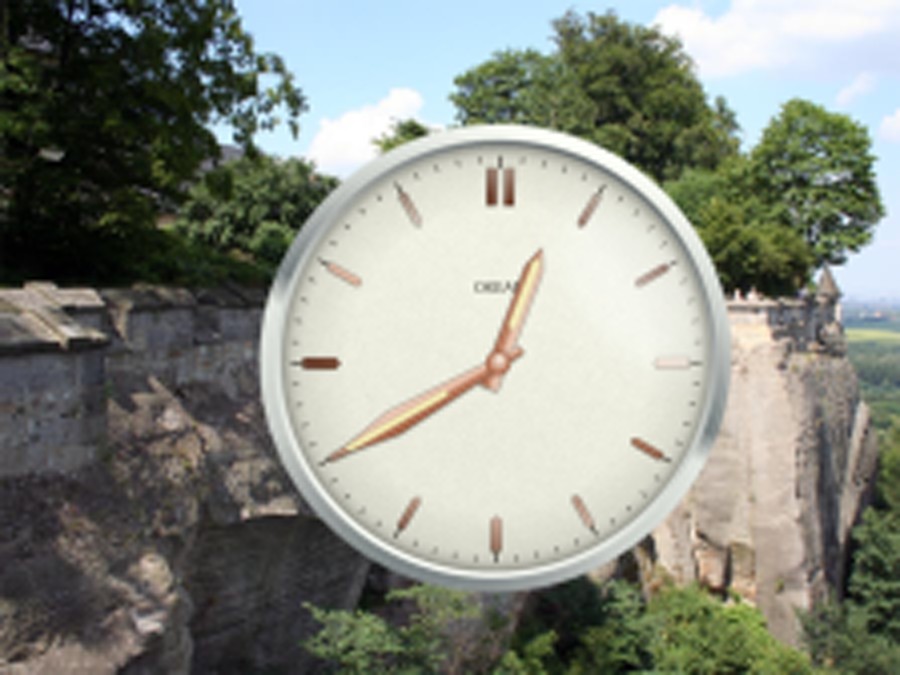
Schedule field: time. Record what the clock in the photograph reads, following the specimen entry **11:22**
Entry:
**12:40**
